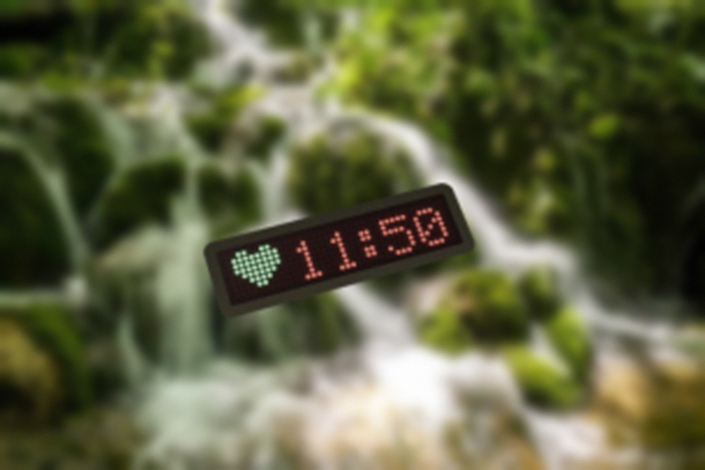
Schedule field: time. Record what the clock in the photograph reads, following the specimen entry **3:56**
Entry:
**11:50**
